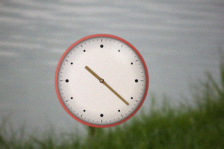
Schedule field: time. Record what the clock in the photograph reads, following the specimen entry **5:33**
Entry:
**10:22**
